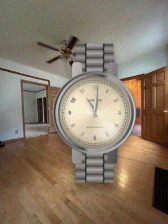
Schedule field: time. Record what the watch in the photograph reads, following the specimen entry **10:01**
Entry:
**11:01**
